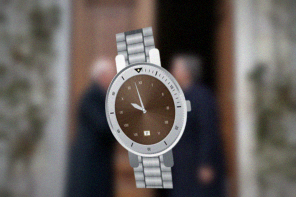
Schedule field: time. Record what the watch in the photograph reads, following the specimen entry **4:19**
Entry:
**9:58**
